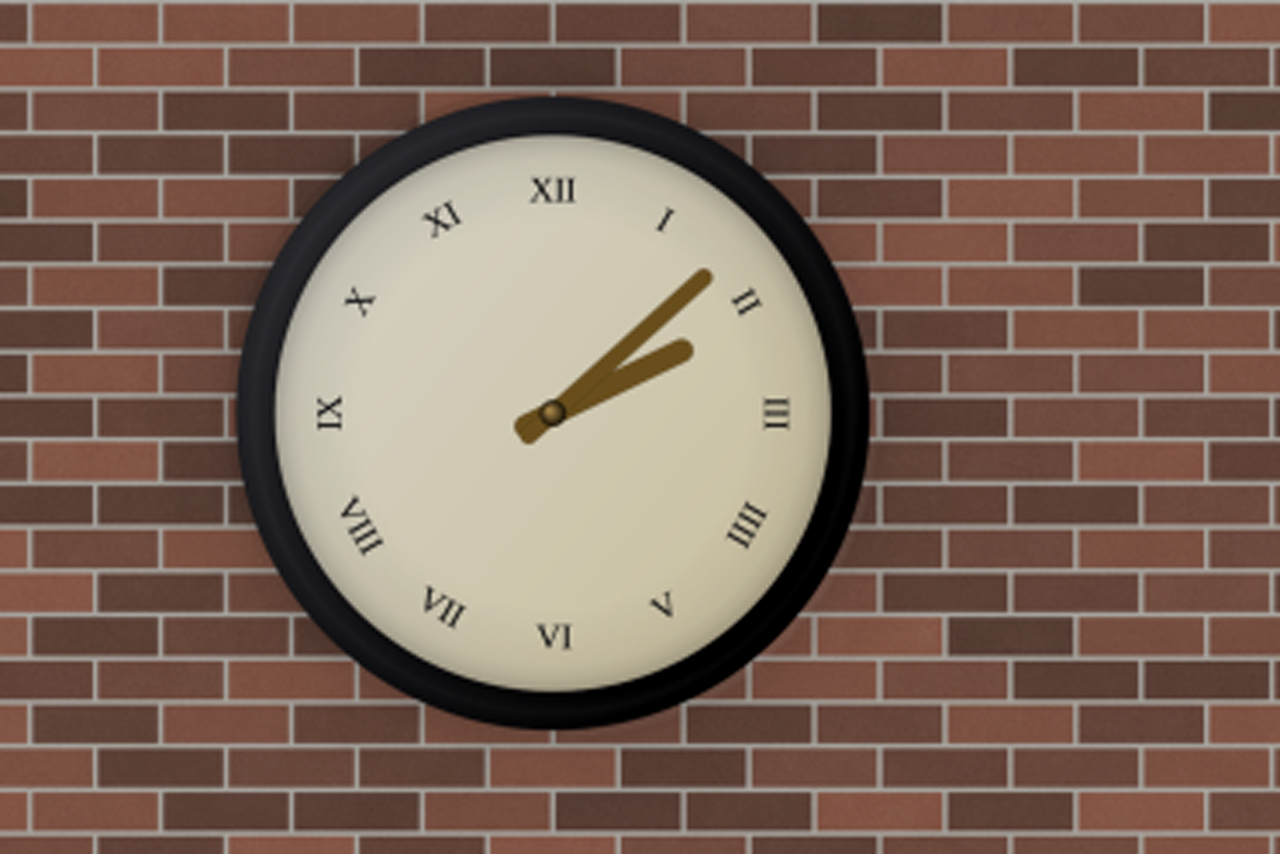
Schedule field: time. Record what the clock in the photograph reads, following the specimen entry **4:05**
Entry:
**2:08**
